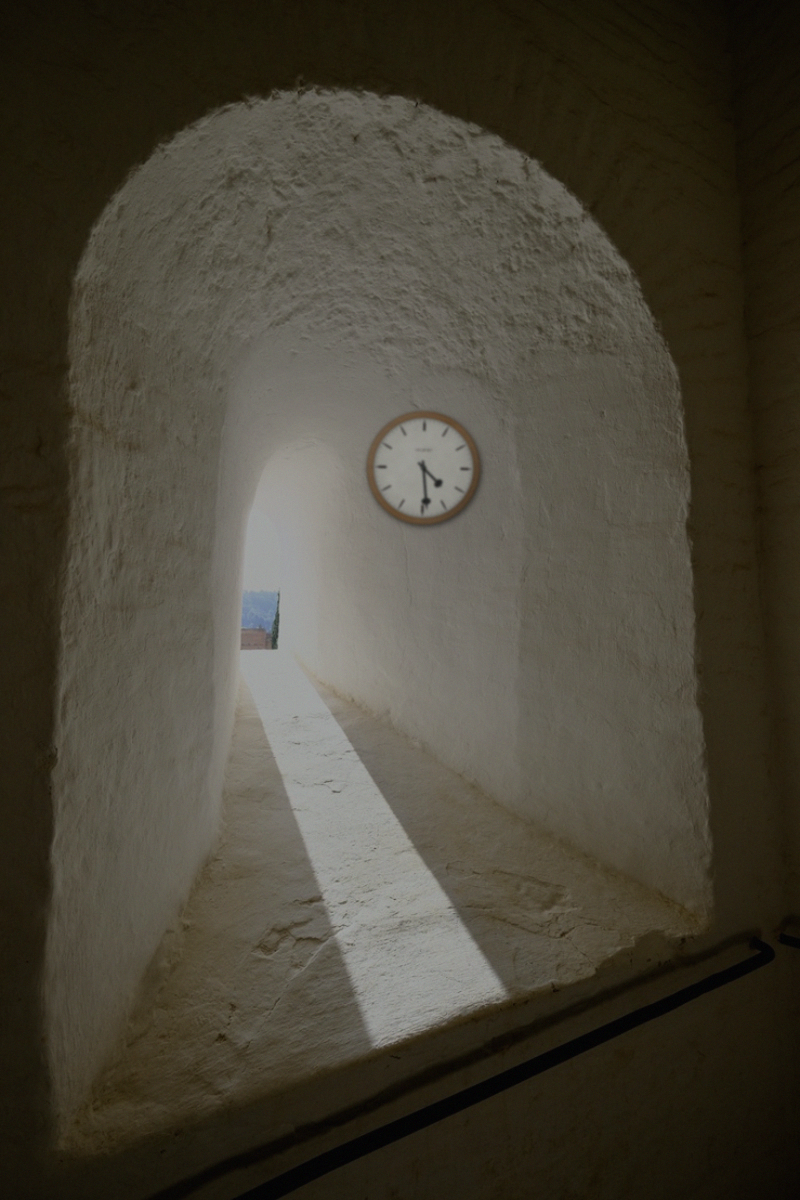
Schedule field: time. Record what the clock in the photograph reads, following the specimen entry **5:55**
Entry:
**4:29**
